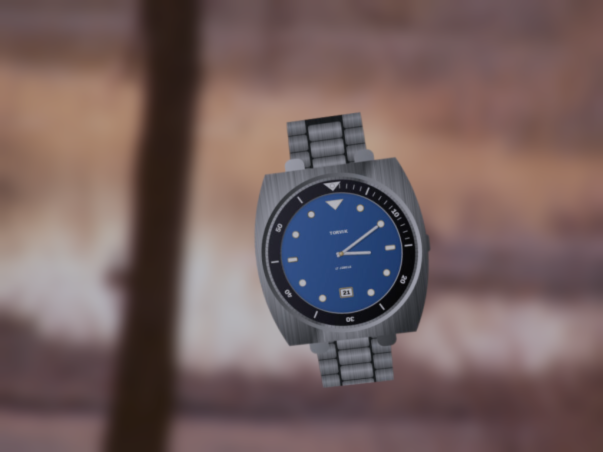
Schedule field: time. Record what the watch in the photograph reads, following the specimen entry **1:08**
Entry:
**3:10**
